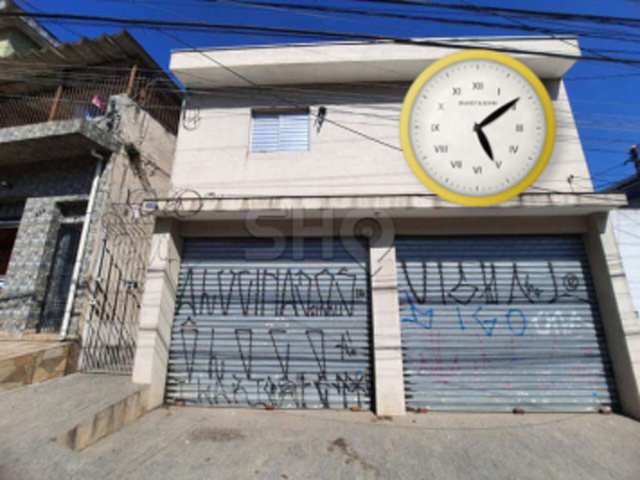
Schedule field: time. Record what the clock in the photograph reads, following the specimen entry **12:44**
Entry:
**5:09**
